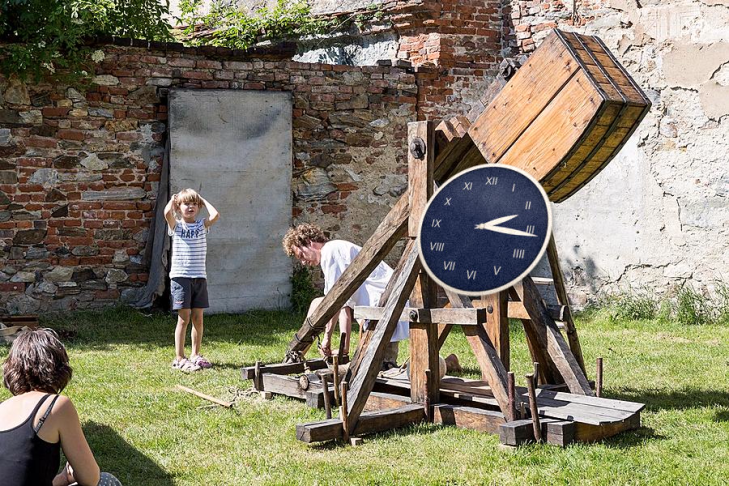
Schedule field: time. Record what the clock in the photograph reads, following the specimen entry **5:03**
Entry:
**2:16**
